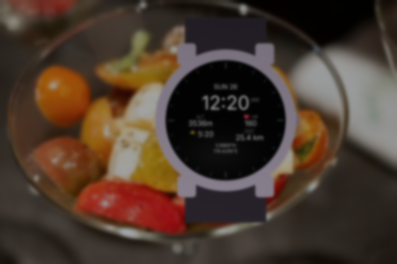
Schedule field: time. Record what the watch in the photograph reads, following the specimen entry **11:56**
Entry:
**12:20**
